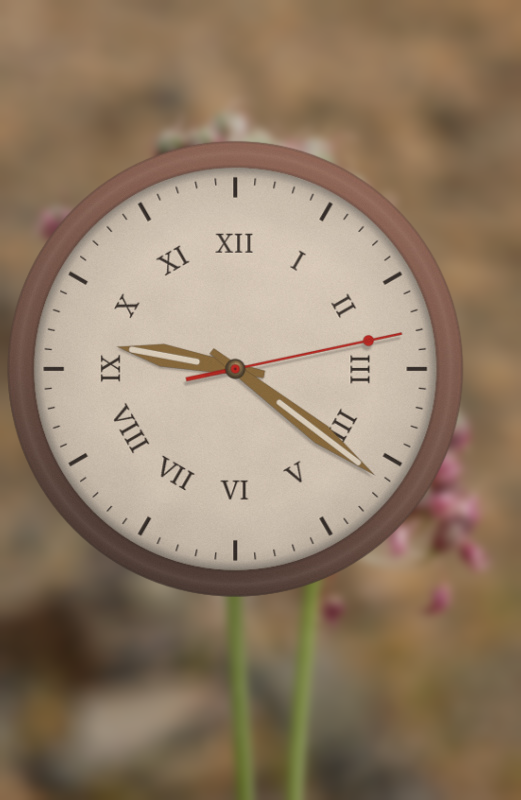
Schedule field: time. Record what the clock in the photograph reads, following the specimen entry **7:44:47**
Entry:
**9:21:13**
